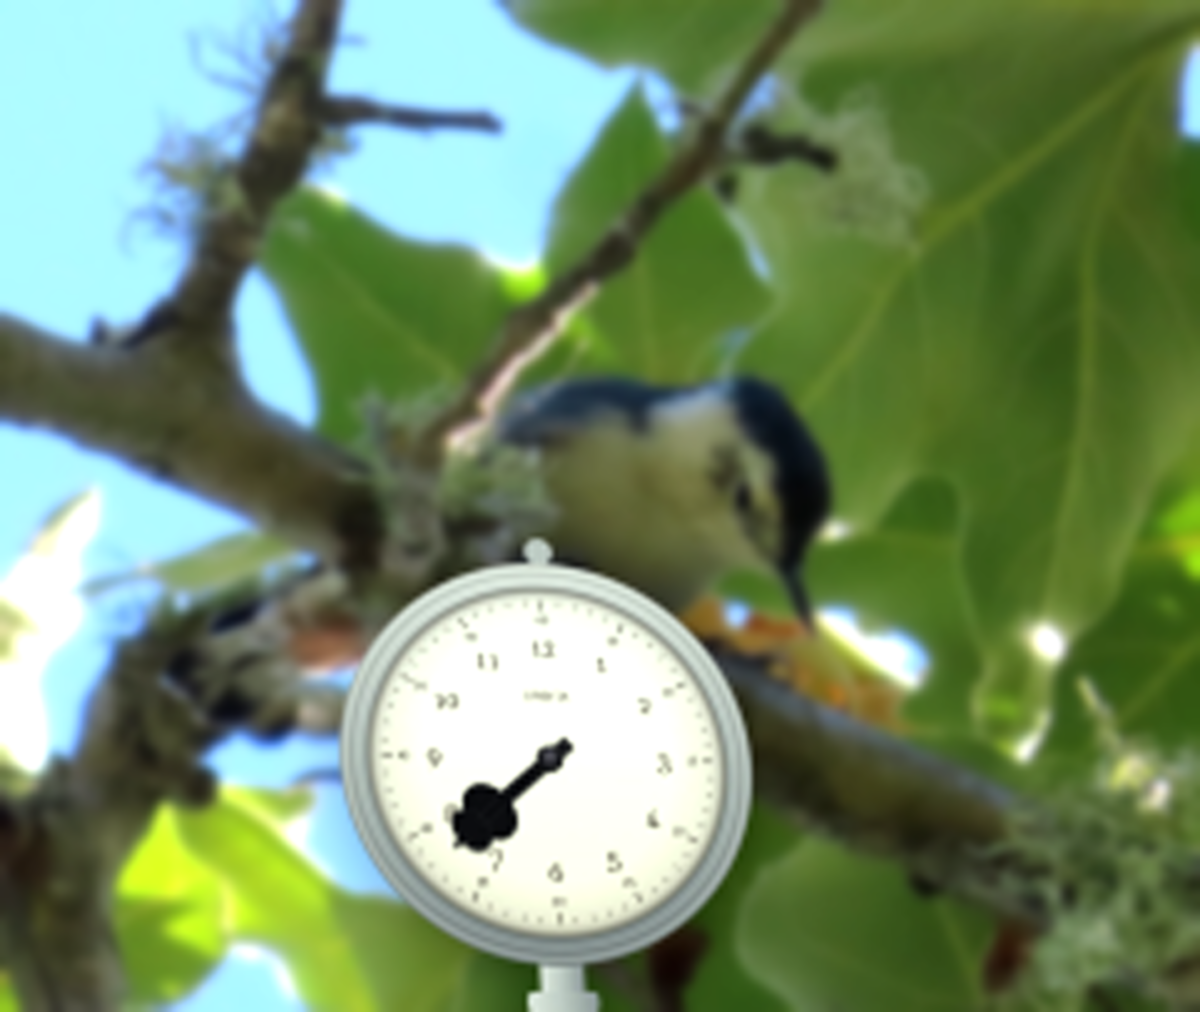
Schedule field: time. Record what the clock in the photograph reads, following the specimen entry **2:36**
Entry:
**7:38**
